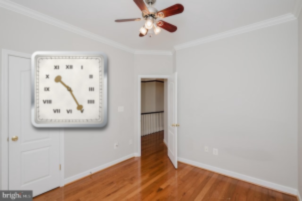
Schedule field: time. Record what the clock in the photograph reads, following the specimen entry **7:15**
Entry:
**10:25**
